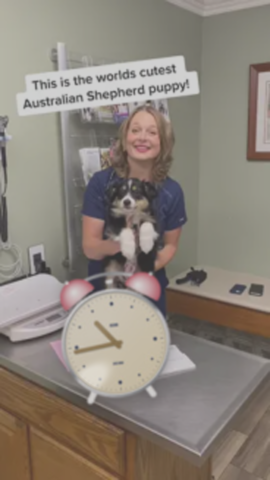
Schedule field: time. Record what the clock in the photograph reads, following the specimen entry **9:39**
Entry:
**10:44**
